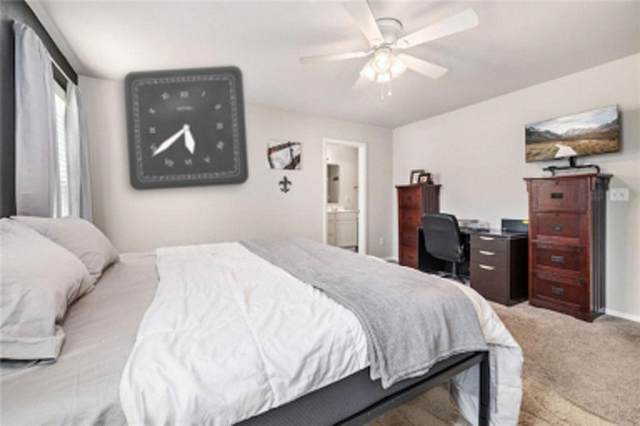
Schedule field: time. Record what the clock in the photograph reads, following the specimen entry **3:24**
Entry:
**5:39**
